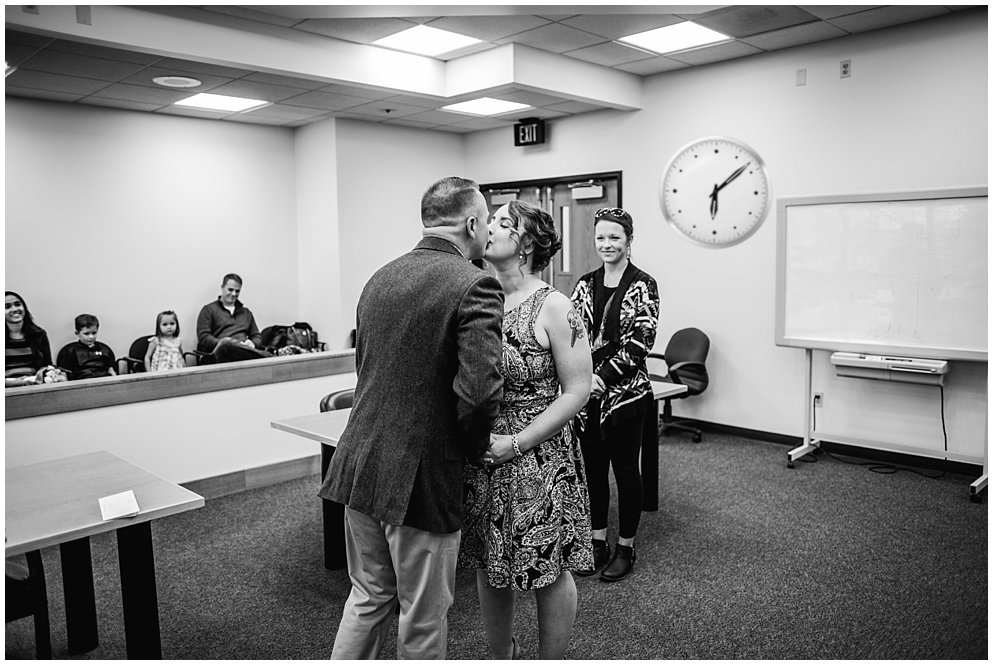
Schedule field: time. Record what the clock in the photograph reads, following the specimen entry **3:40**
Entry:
**6:08**
